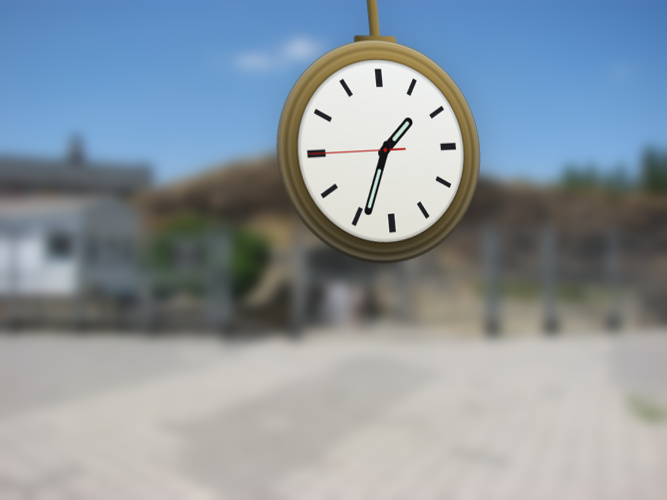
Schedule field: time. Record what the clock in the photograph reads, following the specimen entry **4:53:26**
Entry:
**1:33:45**
